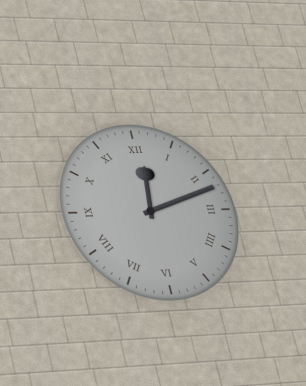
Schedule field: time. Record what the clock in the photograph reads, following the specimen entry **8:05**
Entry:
**12:12**
